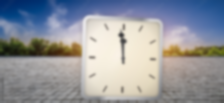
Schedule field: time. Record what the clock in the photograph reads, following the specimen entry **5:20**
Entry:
**11:59**
